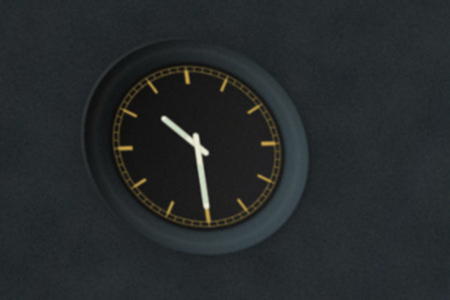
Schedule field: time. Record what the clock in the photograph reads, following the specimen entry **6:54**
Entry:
**10:30**
